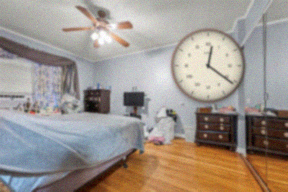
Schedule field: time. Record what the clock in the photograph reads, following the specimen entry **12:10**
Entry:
**12:21**
